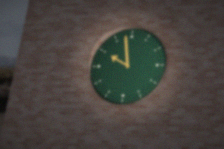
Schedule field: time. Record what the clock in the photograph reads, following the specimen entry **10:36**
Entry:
**9:58**
